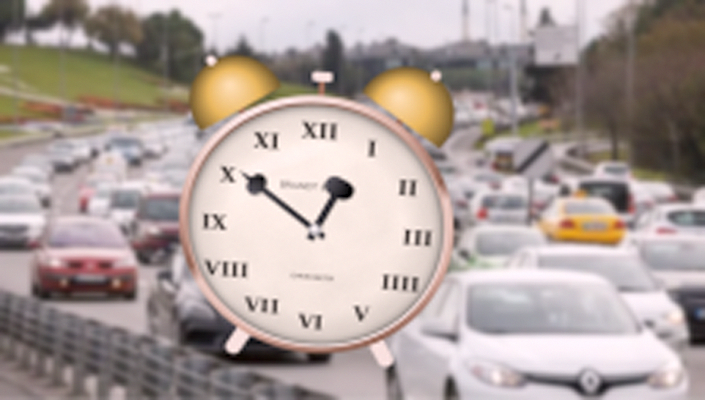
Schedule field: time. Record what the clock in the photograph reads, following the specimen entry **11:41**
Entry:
**12:51**
